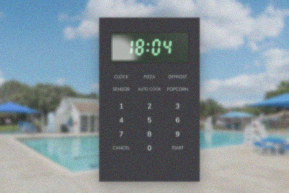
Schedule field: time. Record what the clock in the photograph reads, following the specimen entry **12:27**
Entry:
**18:04**
